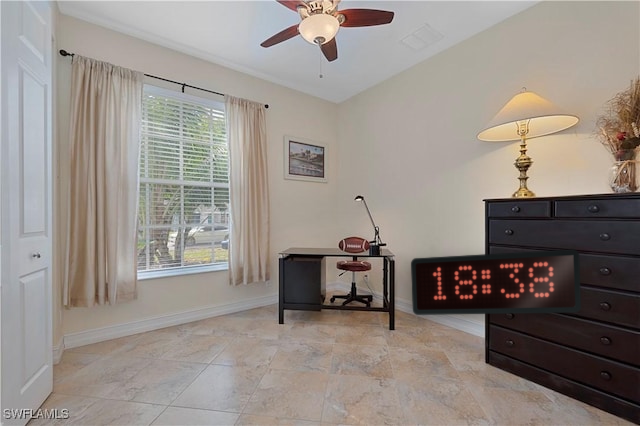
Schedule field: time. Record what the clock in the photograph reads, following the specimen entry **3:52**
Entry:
**18:38**
